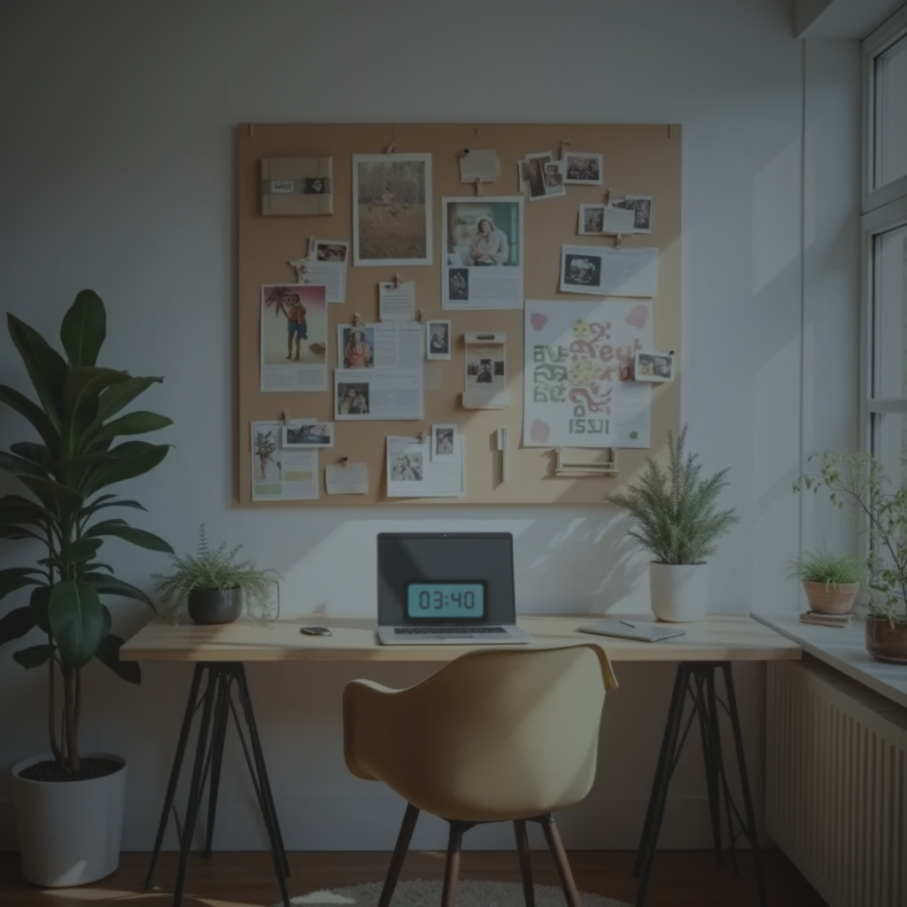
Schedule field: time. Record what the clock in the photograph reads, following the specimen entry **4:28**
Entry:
**3:40**
